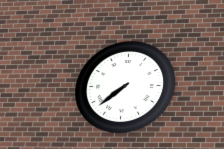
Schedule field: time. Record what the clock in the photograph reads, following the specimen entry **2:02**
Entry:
**7:38**
